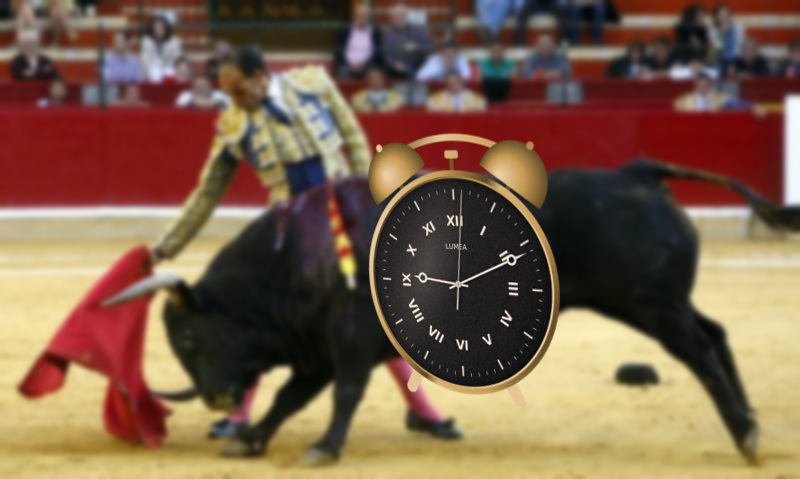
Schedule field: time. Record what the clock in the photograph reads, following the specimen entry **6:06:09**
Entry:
**9:11:01**
